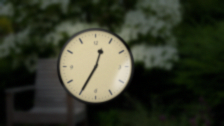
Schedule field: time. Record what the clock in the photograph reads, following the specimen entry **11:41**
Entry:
**12:35**
